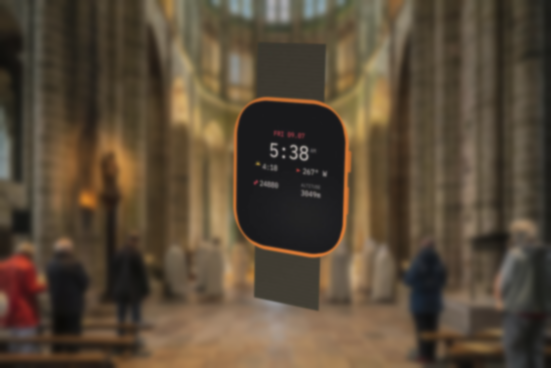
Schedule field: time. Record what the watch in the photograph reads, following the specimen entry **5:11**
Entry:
**5:38**
